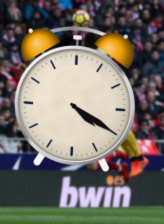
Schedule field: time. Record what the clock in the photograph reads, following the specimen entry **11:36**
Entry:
**4:20**
